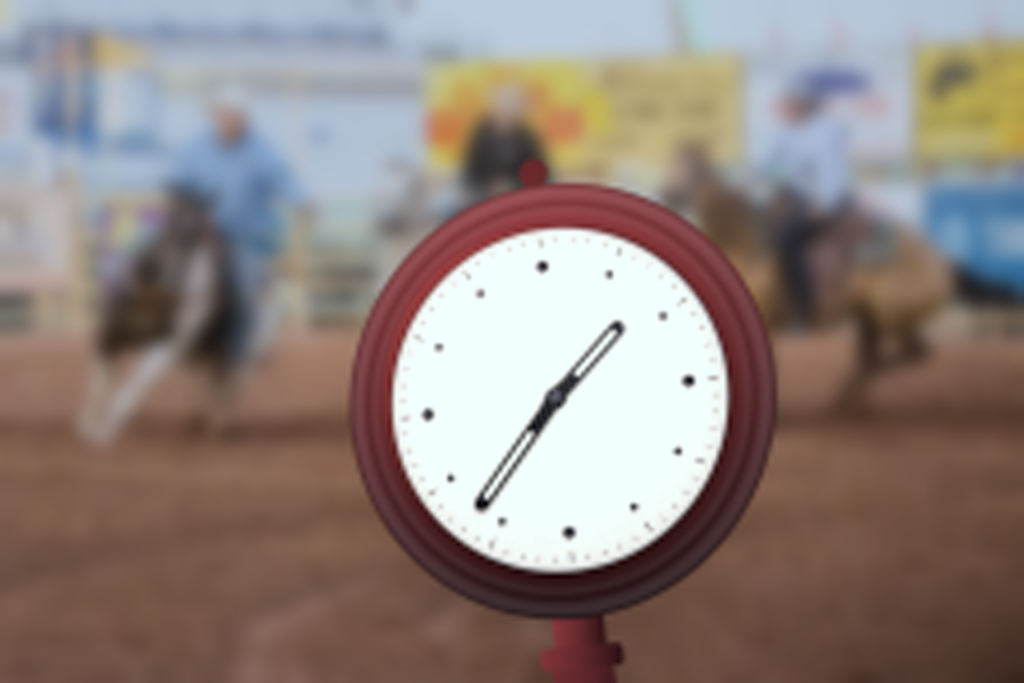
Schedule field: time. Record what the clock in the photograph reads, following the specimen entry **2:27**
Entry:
**1:37**
